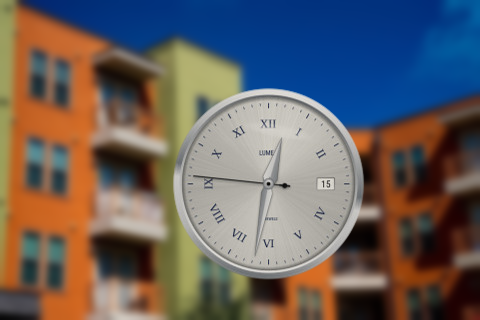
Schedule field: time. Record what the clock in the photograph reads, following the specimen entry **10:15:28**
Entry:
**12:31:46**
